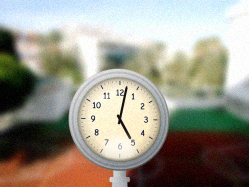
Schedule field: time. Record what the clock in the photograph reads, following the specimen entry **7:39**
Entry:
**5:02**
